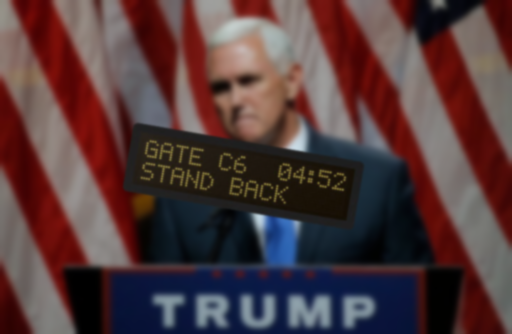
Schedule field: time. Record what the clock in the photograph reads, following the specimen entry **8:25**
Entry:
**4:52**
